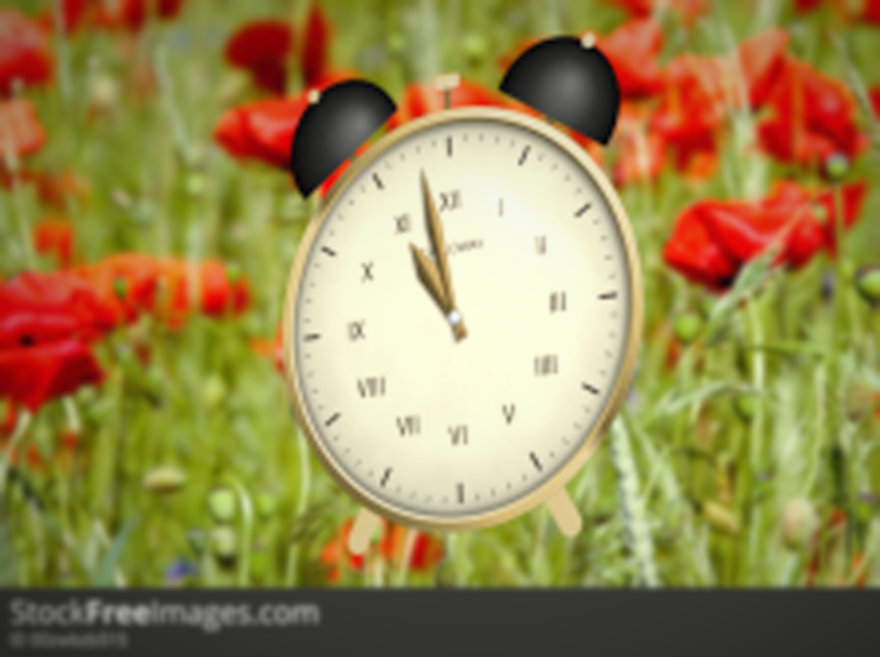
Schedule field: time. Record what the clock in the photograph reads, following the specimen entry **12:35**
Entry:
**10:58**
